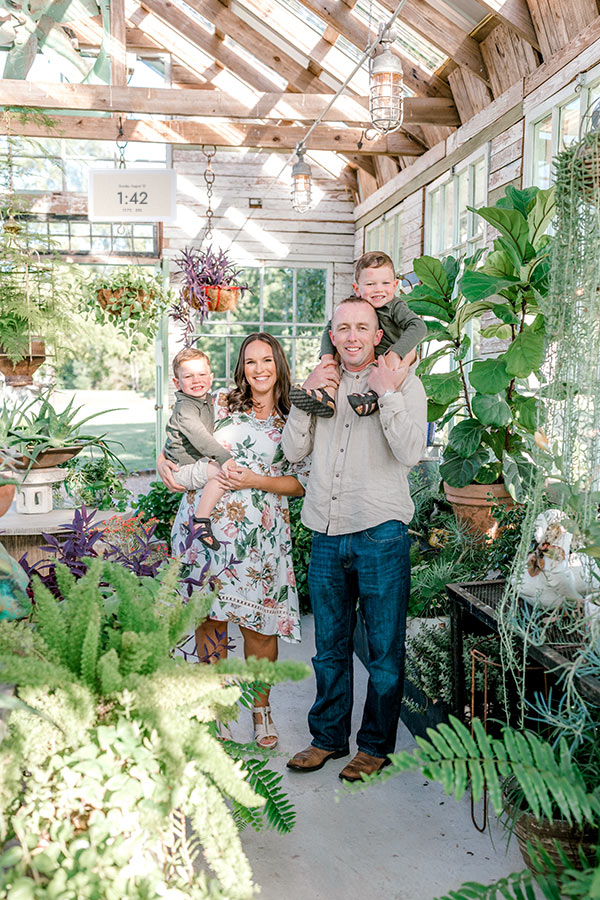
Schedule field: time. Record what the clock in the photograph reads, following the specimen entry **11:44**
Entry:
**1:42**
